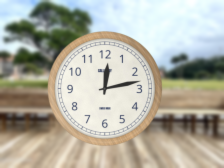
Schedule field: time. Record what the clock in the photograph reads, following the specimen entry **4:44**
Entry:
**12:13**
